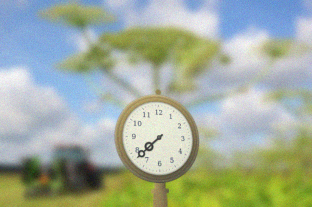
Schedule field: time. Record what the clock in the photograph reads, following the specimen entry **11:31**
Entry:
**7:38**
